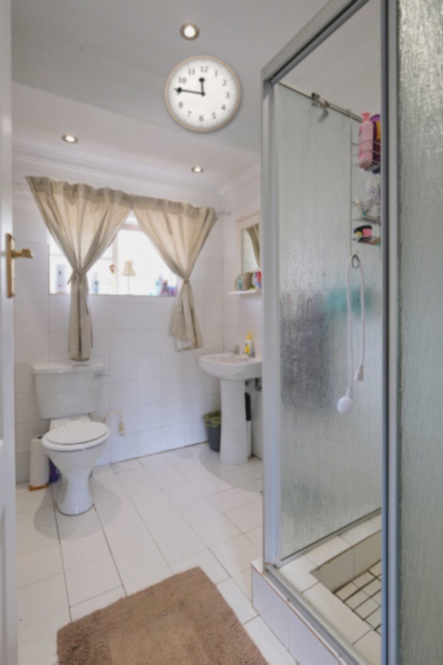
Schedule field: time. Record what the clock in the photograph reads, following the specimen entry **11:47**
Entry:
**11:46**
